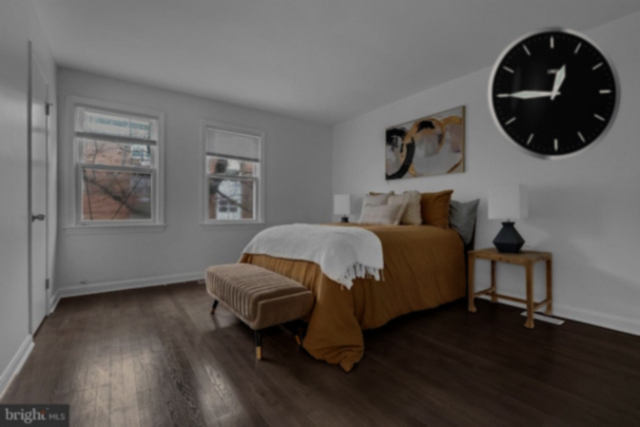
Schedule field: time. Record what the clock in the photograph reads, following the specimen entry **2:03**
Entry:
**12:45**
